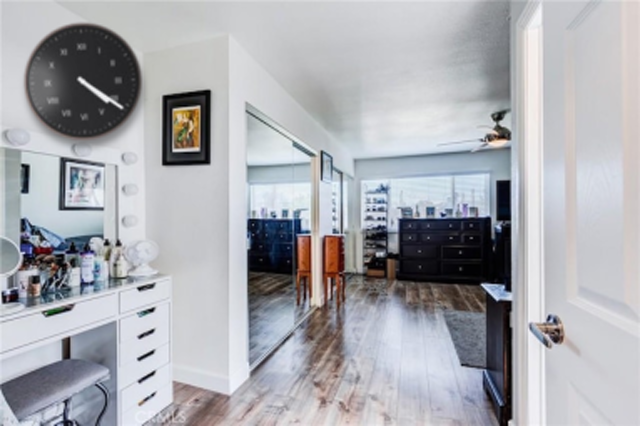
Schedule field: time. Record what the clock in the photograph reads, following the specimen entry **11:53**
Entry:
**4:21**
